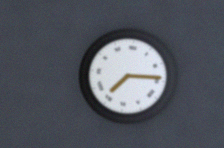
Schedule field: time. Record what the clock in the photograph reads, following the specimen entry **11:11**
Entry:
**7:14**
